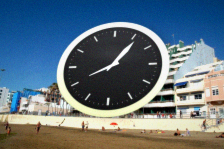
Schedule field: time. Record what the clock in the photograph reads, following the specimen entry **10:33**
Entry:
**8:06**
